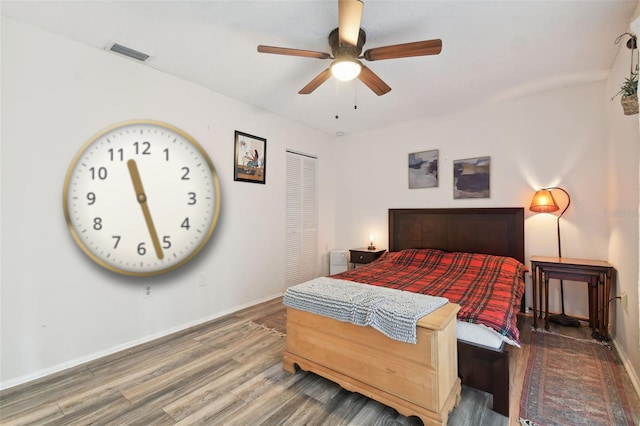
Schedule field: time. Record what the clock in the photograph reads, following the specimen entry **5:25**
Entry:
**11:27**
